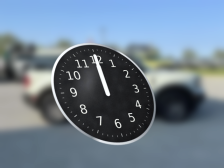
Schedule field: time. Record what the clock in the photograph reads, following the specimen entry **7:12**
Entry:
**12:00**
